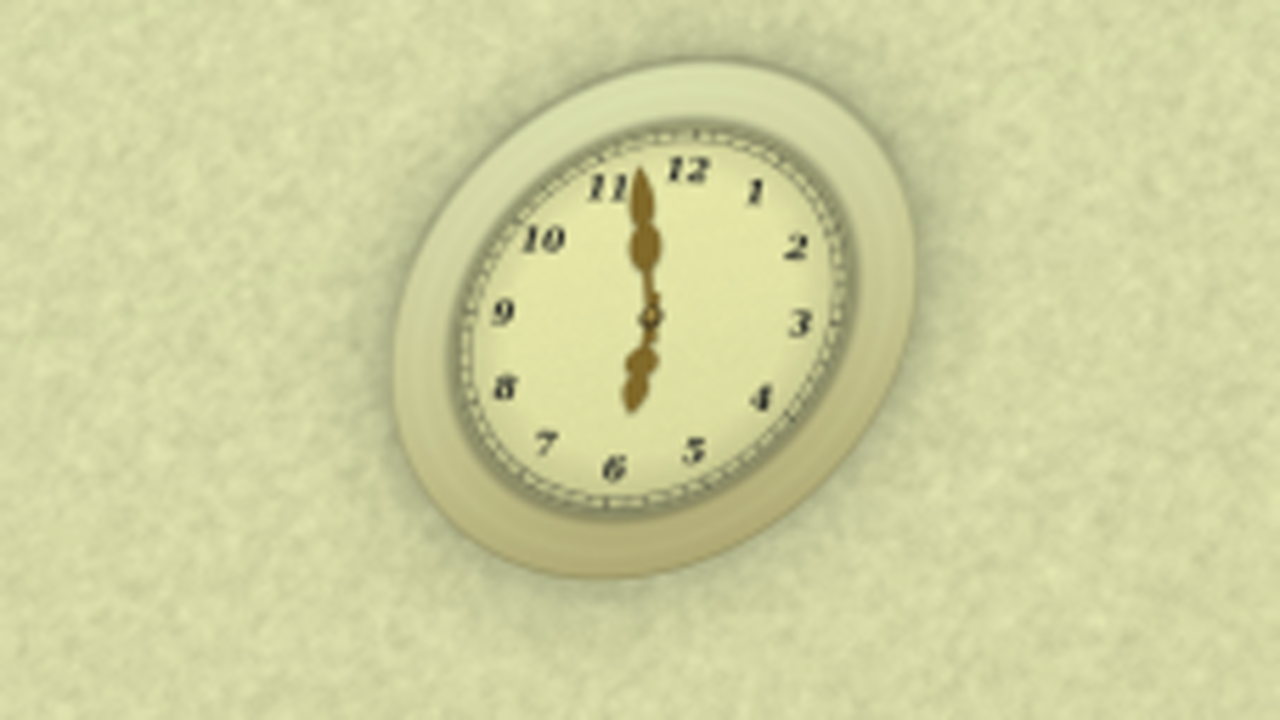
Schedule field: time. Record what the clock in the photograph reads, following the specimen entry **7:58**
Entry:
**5:57**
